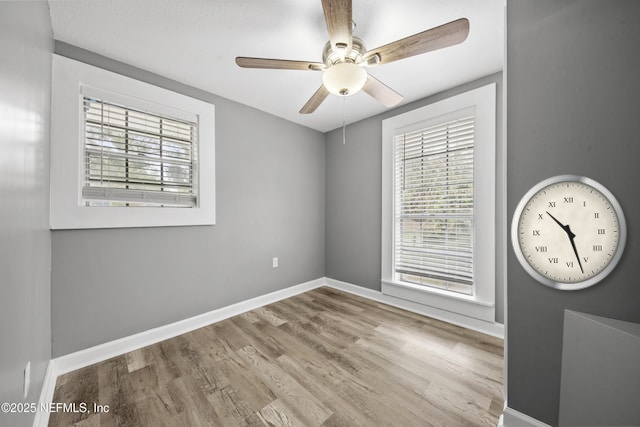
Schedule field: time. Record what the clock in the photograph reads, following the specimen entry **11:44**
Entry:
**10:27**
